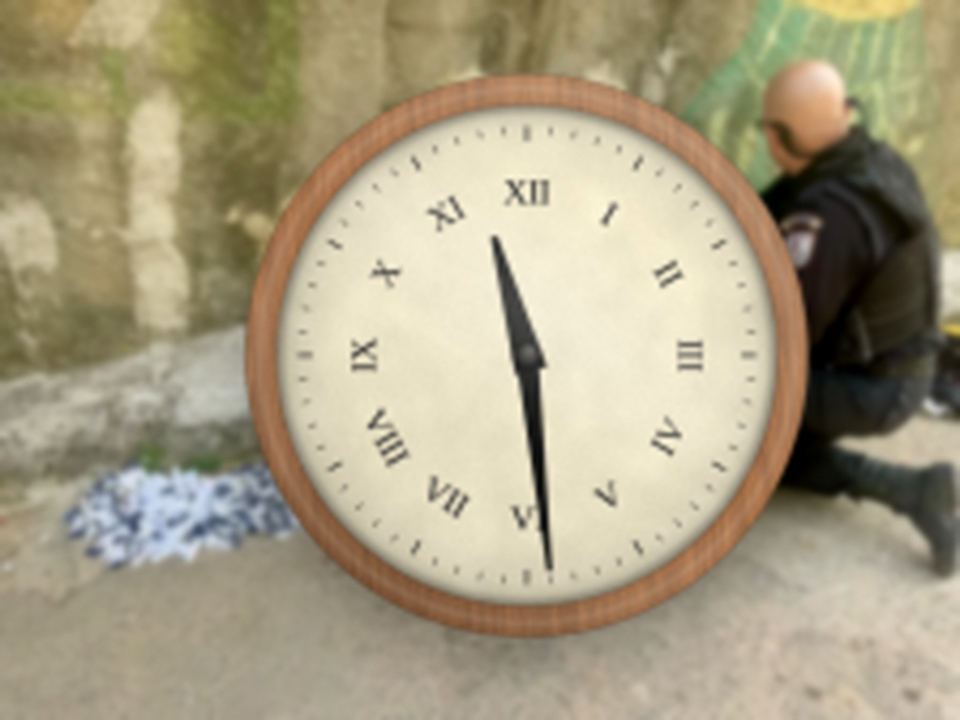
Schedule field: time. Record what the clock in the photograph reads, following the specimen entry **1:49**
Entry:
**11:29**
